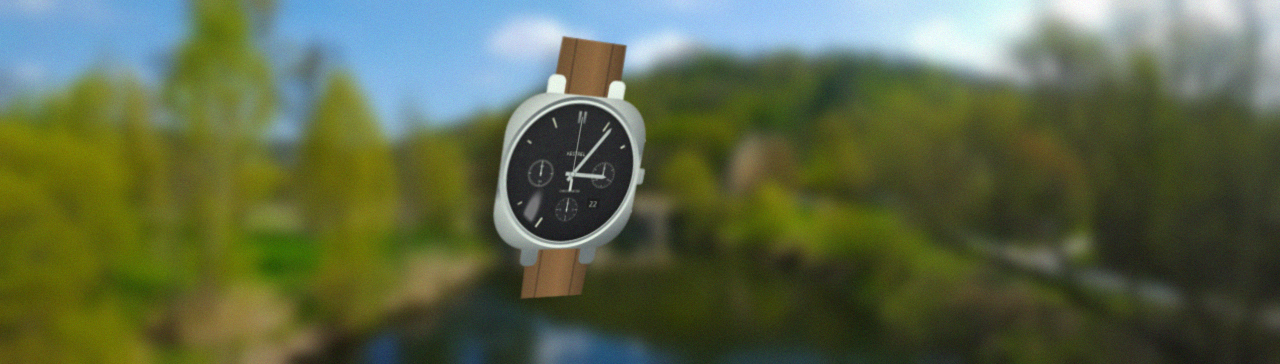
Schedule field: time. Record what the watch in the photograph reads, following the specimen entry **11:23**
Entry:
**3:06**
